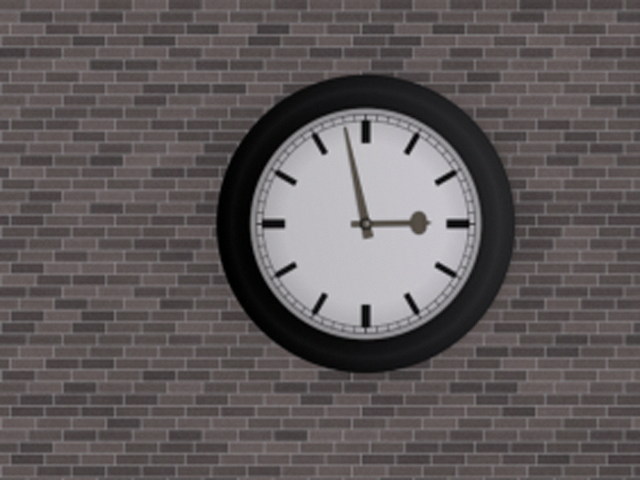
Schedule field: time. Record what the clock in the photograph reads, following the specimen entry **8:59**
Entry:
**2:58**
